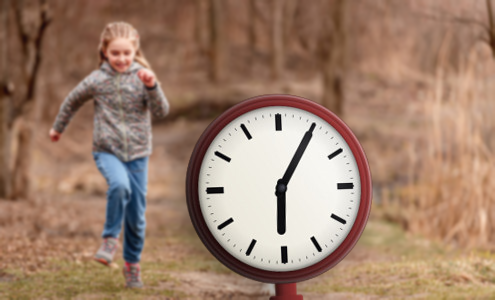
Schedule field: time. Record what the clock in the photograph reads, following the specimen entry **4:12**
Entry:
**6:05**
